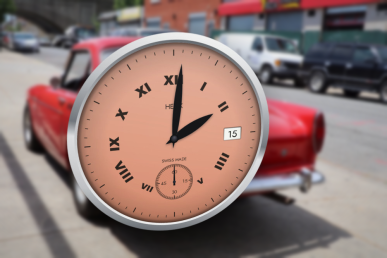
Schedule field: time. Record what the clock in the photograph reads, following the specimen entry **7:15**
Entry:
**2:01**
